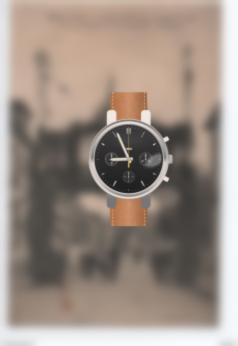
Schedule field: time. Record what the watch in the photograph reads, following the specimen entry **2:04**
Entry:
**8:56**
